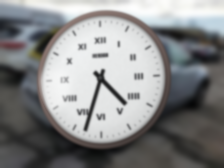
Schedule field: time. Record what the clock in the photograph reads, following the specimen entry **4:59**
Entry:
**4:33**
